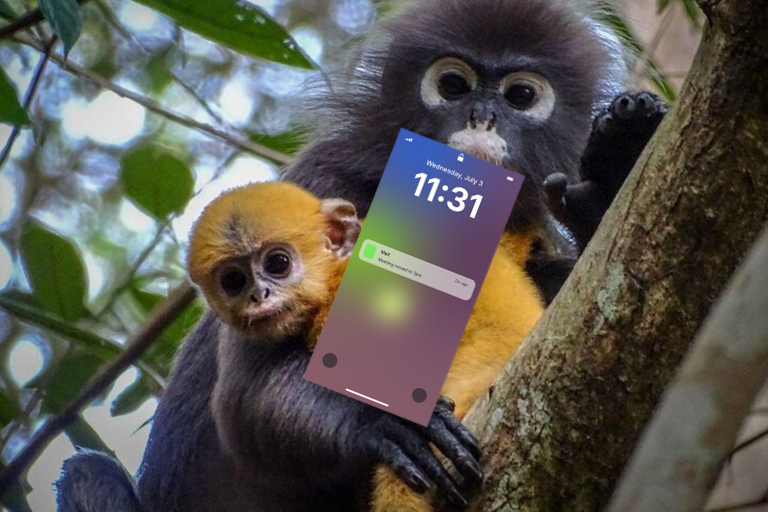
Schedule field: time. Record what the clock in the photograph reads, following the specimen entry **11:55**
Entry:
**11:31**
